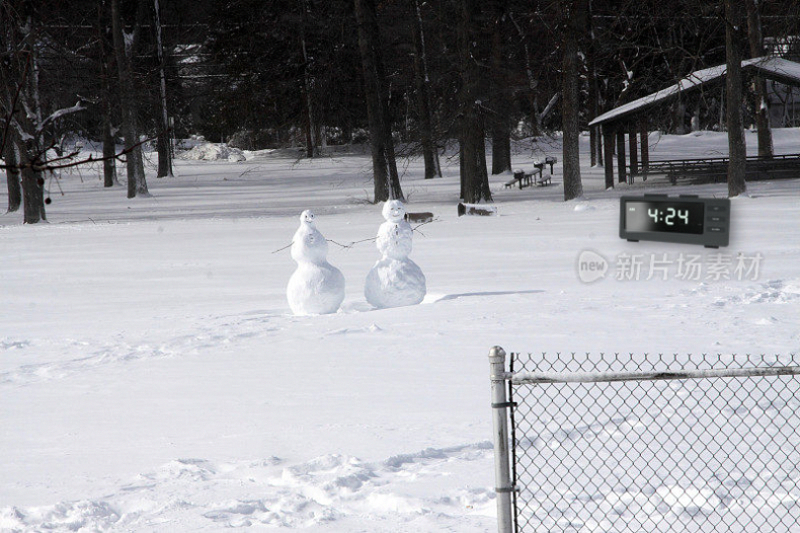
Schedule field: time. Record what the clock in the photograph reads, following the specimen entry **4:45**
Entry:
**4:24**
